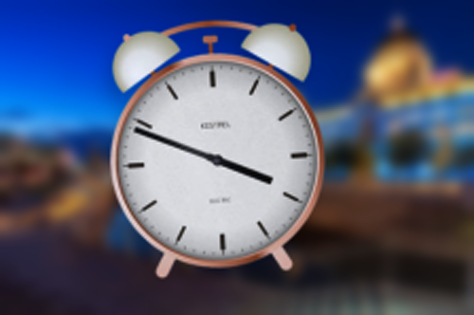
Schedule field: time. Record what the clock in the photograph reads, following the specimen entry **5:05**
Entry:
**3:49**
